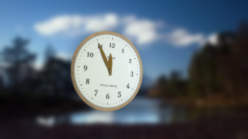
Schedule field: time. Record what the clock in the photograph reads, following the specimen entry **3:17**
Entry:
**11:55**
